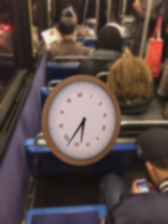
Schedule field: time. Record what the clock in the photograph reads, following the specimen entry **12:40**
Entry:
**6:38**
